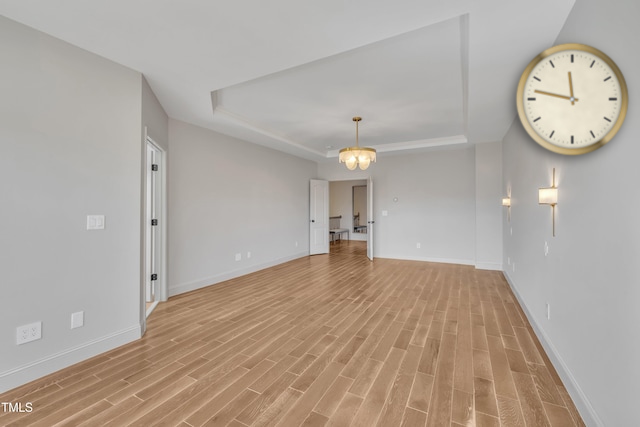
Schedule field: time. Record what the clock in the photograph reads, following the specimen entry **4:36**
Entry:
**11:47**
